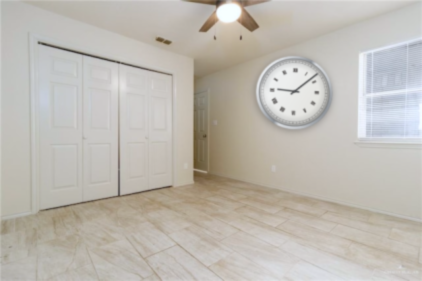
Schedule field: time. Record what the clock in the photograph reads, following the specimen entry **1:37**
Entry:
**9:08**
